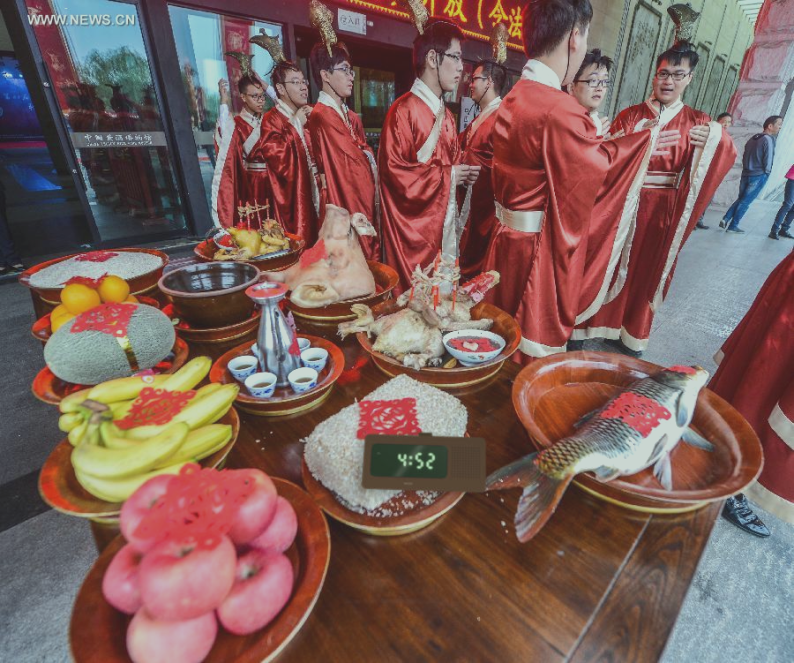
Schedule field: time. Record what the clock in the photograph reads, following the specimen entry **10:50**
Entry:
**4:52**
